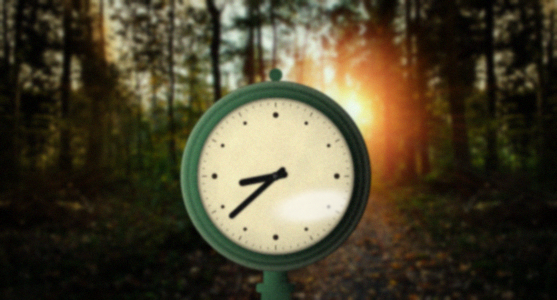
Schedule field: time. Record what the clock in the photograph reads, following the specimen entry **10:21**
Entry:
**8:38**
